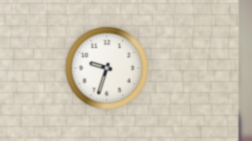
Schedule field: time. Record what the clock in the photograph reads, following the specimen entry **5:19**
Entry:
**9:33**
